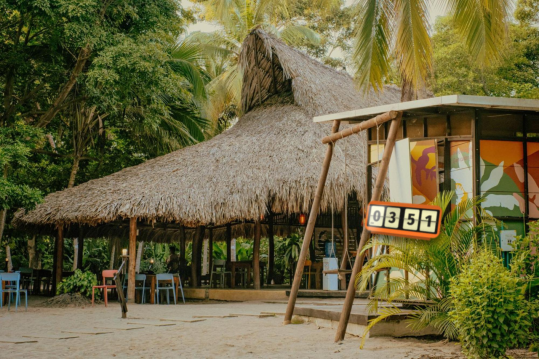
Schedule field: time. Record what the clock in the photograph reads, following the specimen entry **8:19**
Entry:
**3:51**
